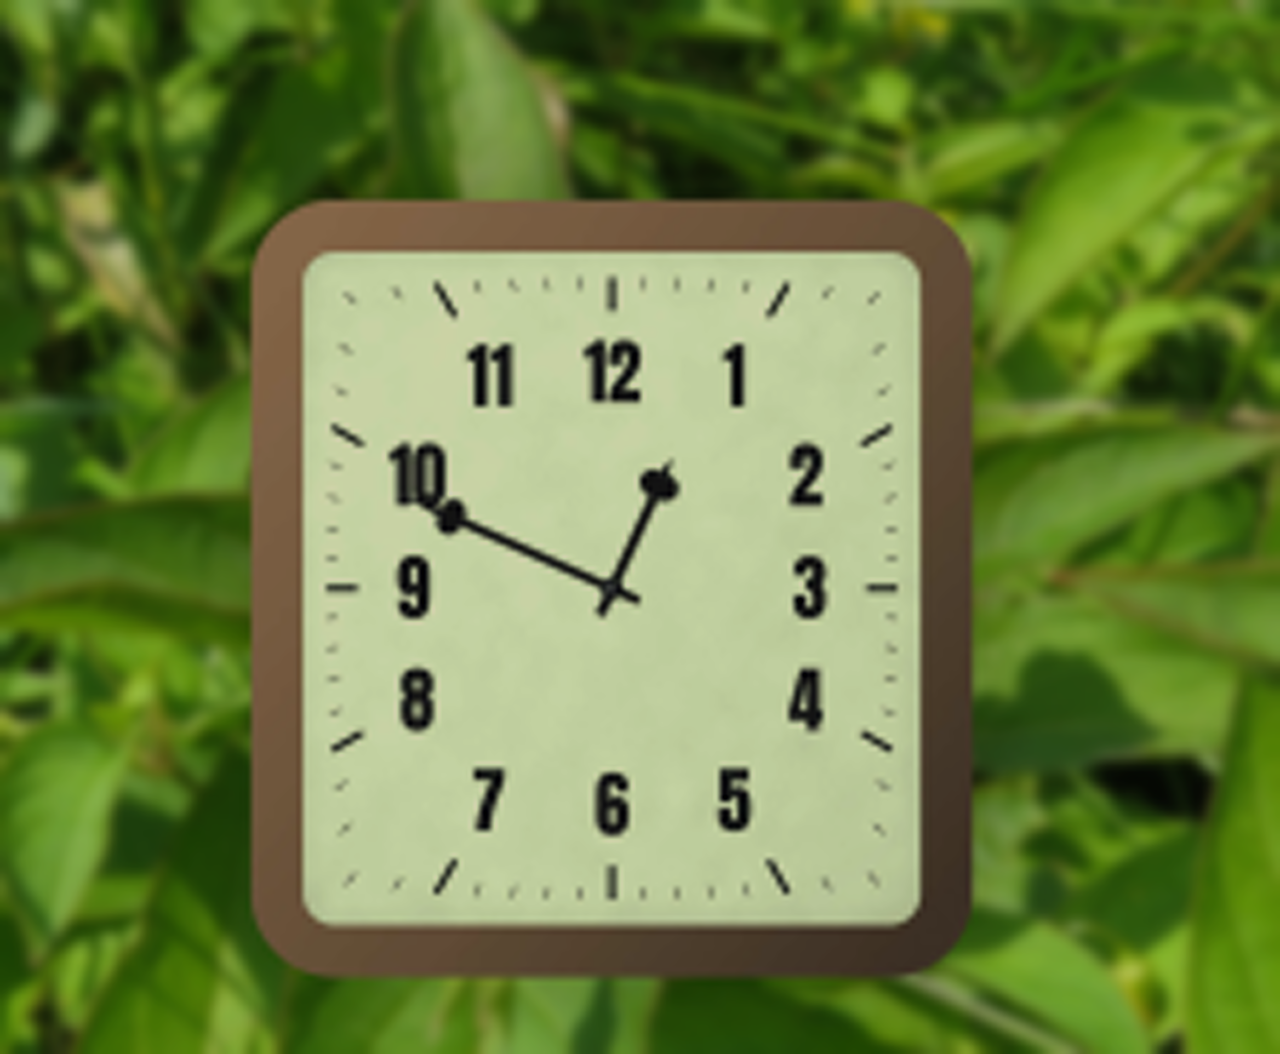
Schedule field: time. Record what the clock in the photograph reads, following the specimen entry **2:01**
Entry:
**12:49**
